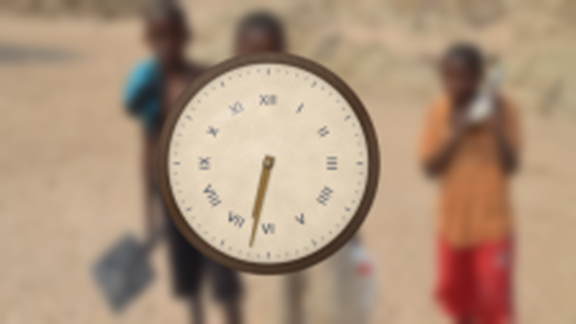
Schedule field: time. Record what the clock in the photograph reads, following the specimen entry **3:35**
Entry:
**6:32**
